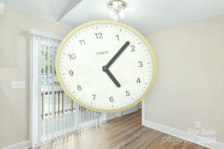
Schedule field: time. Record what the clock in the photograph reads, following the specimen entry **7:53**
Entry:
**5:08**
